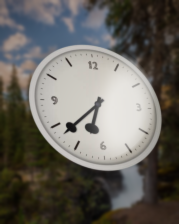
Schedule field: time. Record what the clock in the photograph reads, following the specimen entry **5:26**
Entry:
**6:38**
